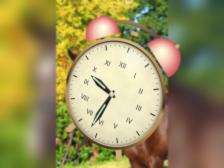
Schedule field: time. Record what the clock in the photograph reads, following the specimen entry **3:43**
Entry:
**9:32**
